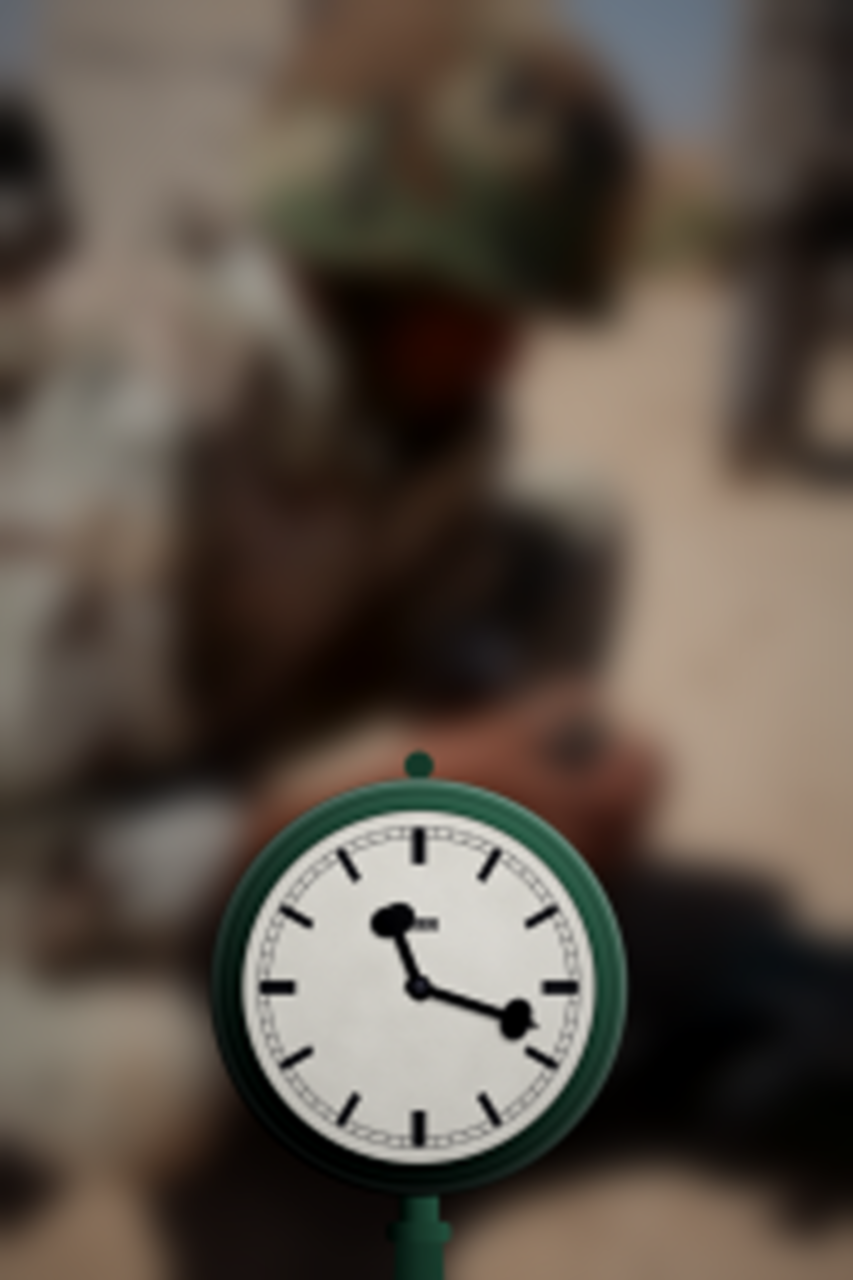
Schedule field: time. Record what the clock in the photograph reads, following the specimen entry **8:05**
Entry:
**11:18**
